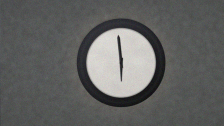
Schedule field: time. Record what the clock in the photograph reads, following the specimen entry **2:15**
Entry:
**5:59**
